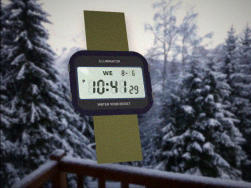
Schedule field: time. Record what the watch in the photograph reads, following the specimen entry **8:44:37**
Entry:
**10:41:29**
